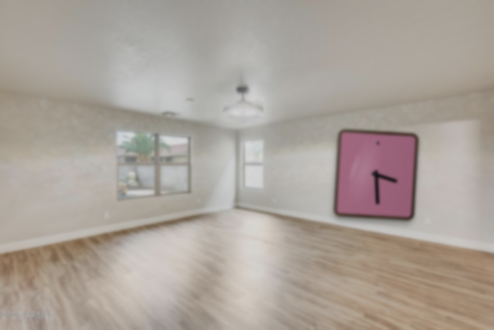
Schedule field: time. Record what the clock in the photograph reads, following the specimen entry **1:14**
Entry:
**3:29**
